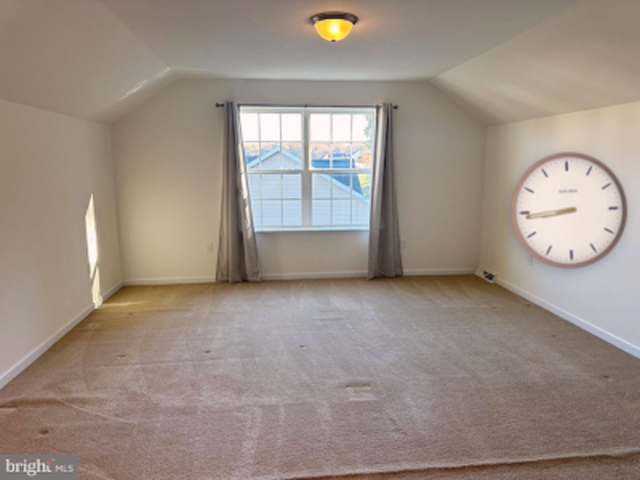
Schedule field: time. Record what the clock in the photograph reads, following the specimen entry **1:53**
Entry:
**8:44**
